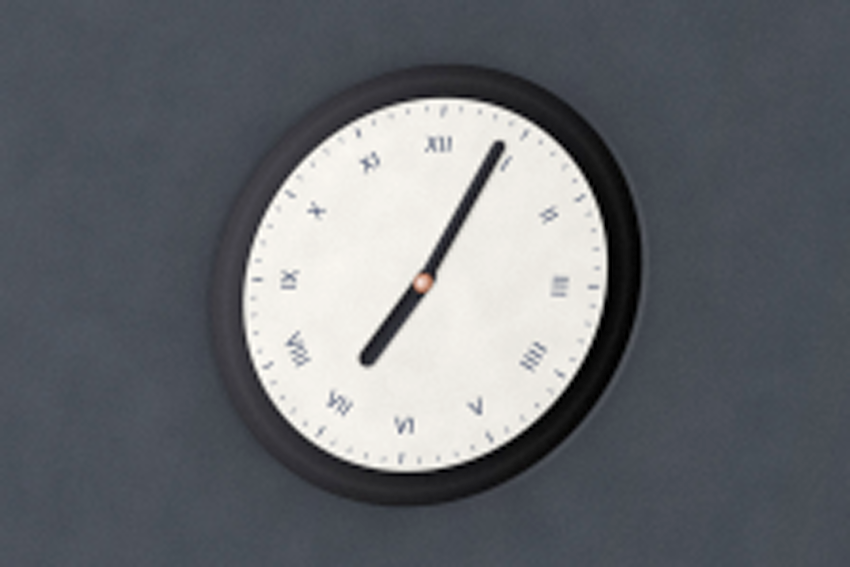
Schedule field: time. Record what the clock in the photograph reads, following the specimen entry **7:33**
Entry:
**7:04**
